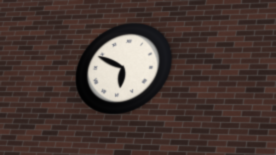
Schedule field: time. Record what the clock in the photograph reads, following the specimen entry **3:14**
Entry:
**5:49**
